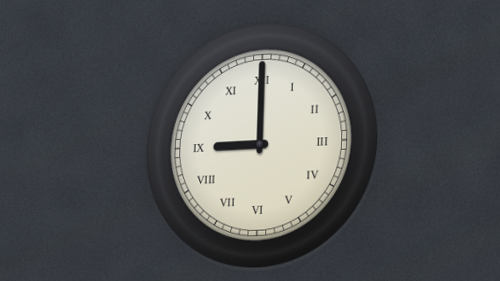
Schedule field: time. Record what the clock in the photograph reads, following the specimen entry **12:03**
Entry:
**9:00**
